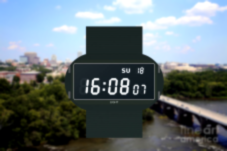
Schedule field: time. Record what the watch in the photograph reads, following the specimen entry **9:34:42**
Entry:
**16:08:07**
